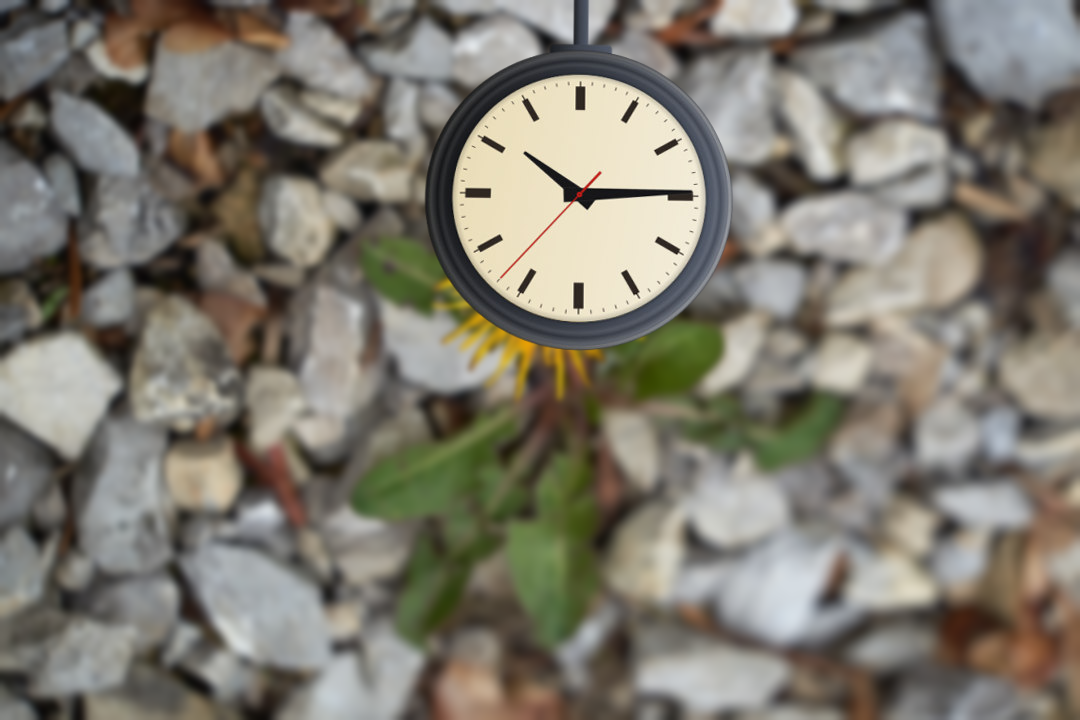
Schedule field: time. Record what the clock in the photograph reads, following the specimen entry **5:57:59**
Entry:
**10:14:37**
